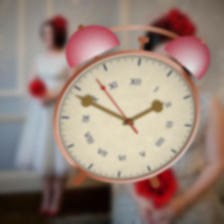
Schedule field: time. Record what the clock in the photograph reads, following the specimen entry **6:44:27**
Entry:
**1:48:53**
